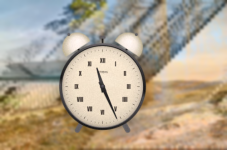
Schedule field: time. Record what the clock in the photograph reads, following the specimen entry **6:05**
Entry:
**11:26**
